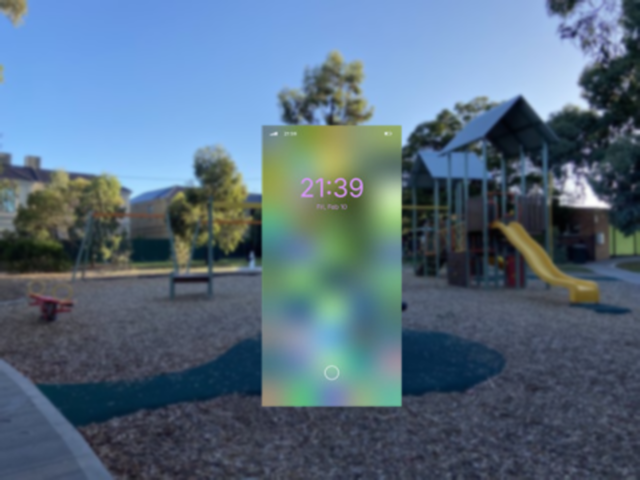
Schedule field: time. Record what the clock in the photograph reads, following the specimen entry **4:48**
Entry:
**21:39**
